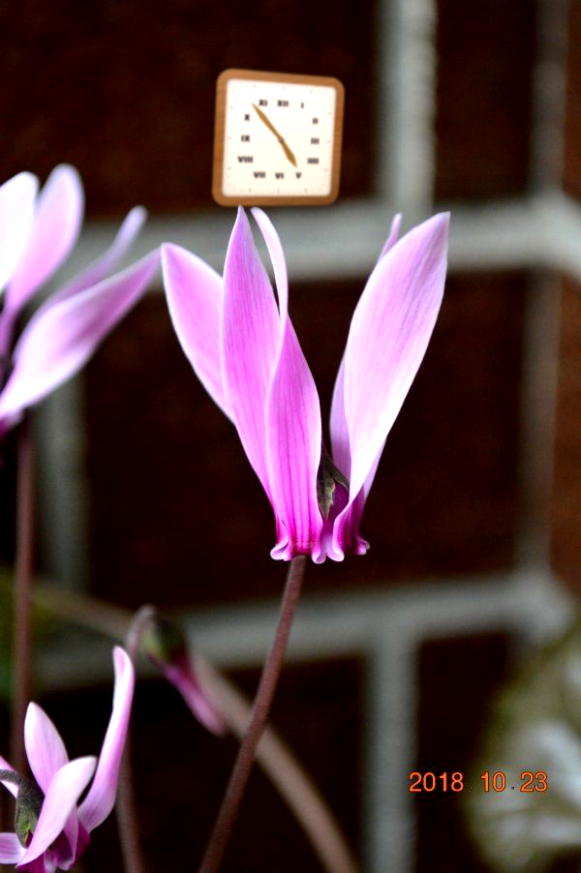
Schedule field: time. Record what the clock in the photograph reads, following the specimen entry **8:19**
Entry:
**4:53**
